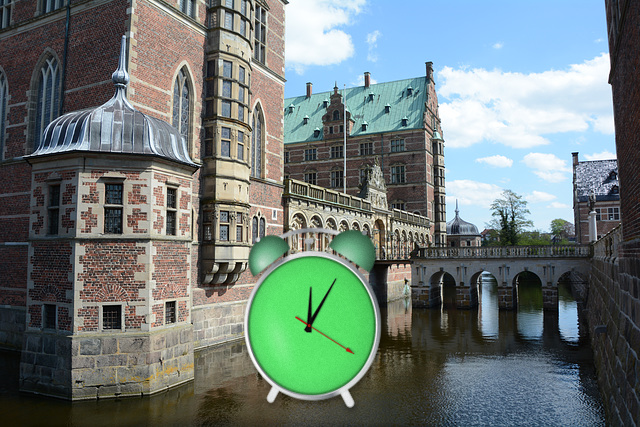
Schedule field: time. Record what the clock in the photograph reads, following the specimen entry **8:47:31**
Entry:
**12:05:20**
